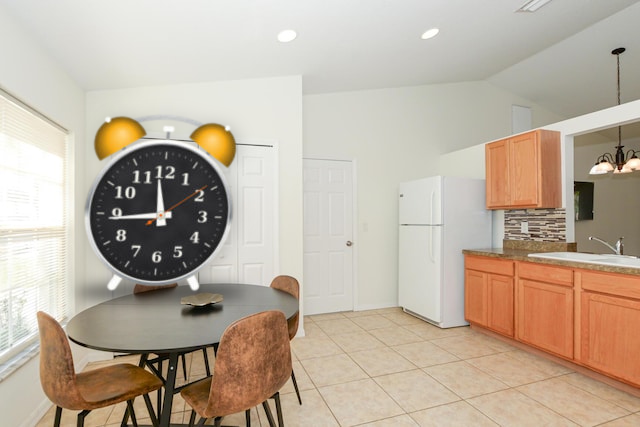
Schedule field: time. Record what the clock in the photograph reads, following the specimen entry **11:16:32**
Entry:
**11:44:09**
